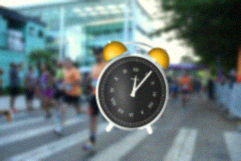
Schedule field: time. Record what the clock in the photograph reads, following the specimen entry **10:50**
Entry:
**12:06**
